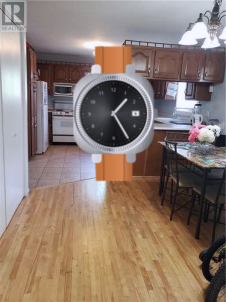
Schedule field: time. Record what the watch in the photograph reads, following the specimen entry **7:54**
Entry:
**1:25**
